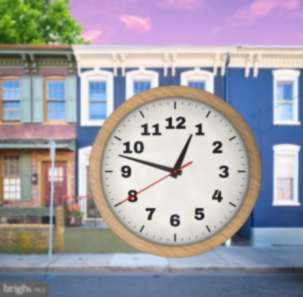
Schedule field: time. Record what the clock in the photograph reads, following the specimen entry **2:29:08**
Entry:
**12:47:40**
